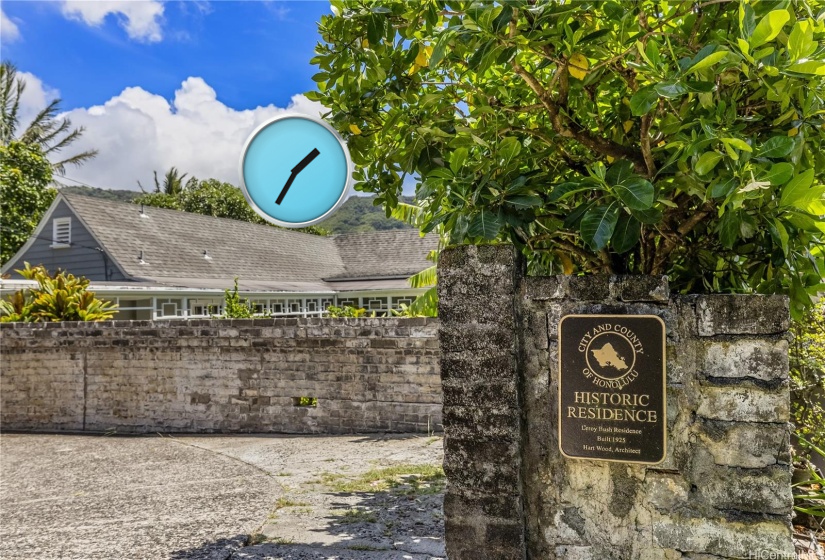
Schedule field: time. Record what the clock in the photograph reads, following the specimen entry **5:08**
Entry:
**1:35**
